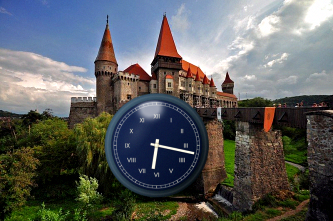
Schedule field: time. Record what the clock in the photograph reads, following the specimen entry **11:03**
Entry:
**6:17**
